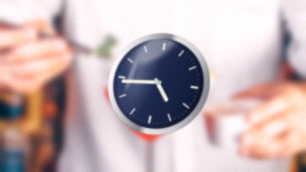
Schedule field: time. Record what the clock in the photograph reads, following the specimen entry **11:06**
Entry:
**4:44**
